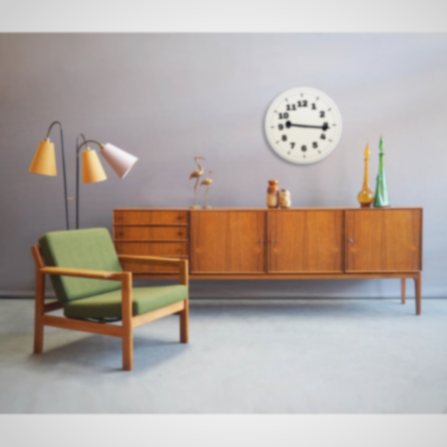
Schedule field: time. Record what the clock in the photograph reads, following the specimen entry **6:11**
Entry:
**9:16**
